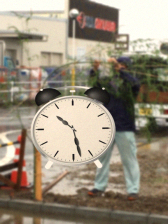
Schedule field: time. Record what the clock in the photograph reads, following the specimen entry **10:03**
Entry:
**10:28**
